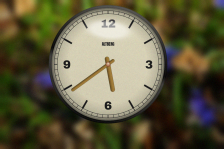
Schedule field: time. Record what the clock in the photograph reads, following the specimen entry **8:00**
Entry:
**5:39**
